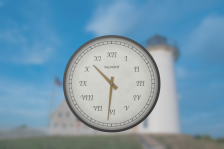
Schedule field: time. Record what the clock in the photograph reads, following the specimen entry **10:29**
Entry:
**10:31**
